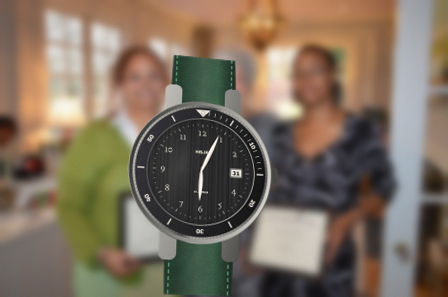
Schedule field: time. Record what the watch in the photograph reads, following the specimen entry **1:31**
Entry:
**6:04**
